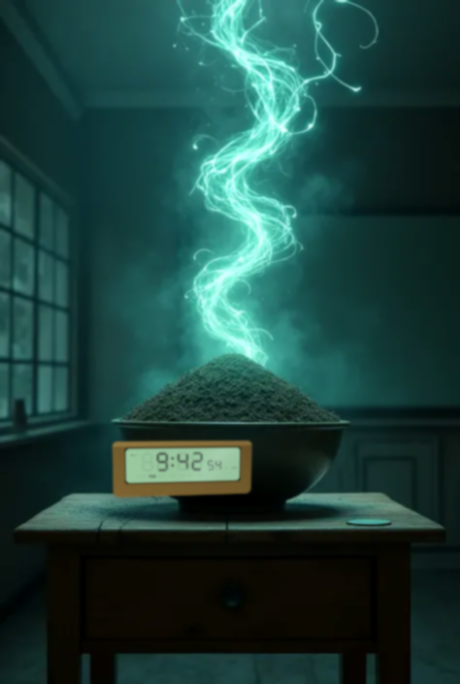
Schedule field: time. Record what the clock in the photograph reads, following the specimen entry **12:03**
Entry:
**9:42**
